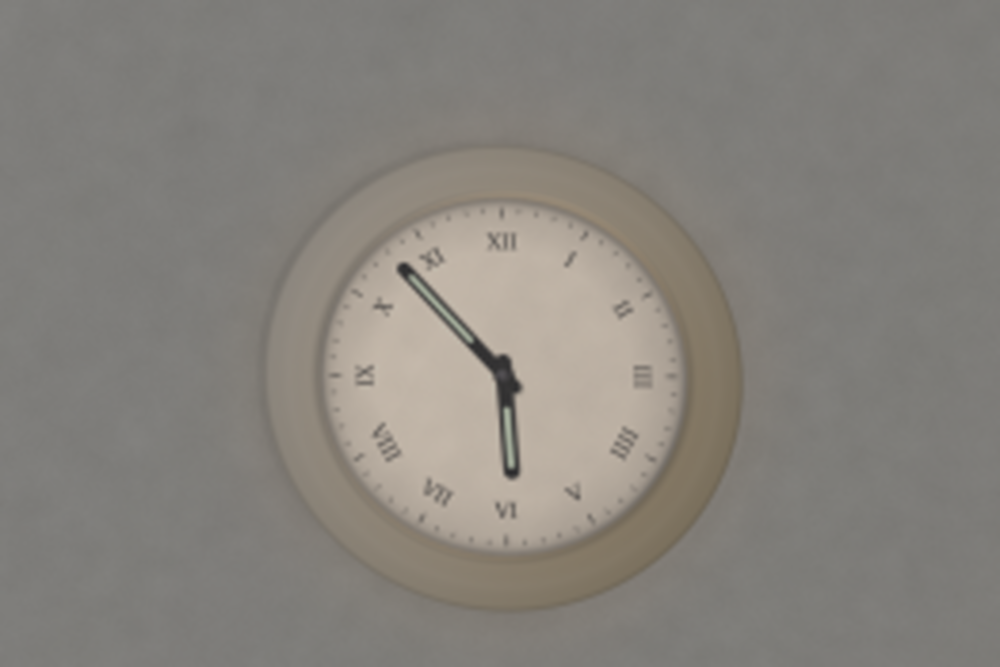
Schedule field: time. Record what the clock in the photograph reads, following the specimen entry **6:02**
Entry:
**5:53**
